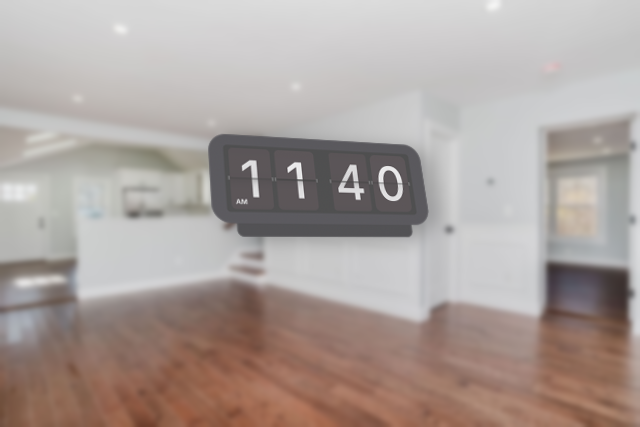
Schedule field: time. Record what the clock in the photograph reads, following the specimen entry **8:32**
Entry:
**11:40**
